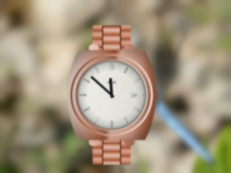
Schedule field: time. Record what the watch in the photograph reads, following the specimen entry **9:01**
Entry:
**11:52**
